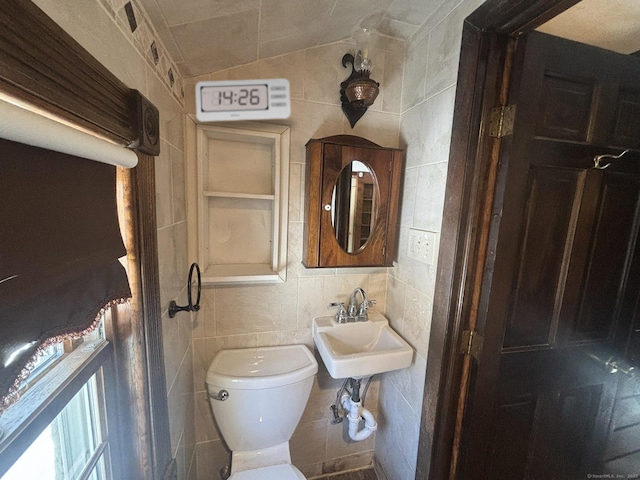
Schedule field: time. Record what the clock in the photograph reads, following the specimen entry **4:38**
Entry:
**14:26**
